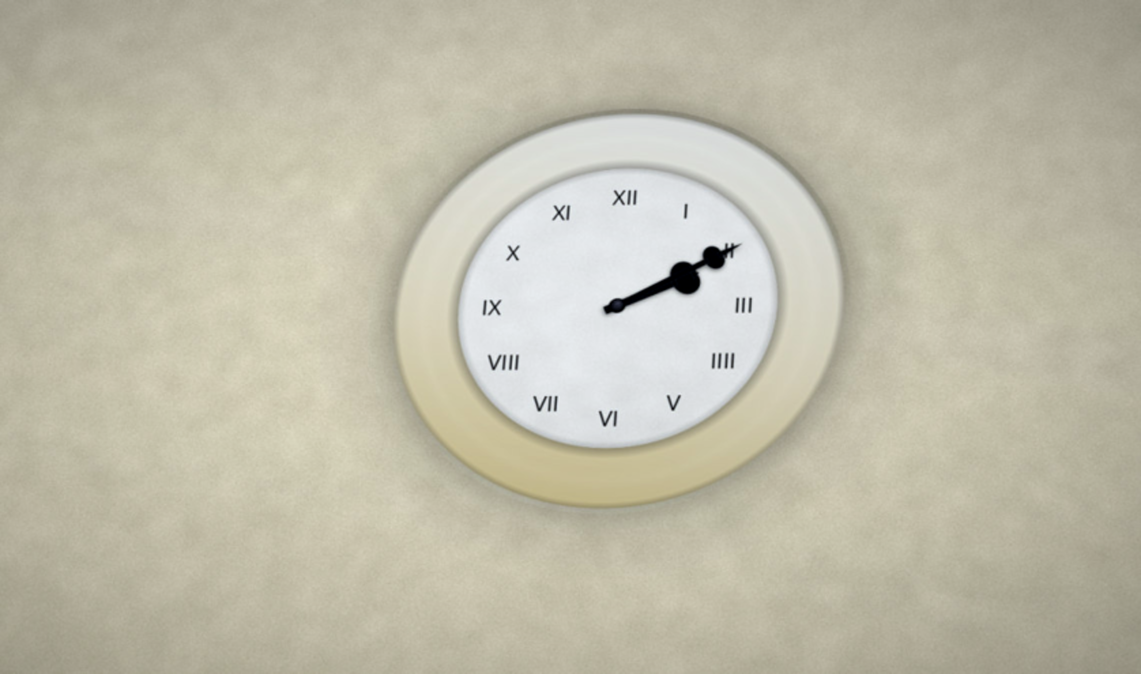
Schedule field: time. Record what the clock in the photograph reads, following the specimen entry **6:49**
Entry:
**2:10**
